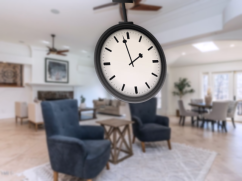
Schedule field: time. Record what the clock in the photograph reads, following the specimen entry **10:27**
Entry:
**1:58**
